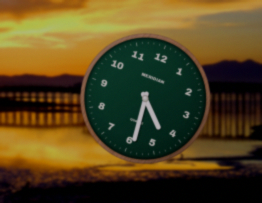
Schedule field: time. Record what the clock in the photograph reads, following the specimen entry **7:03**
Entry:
**4:29**
